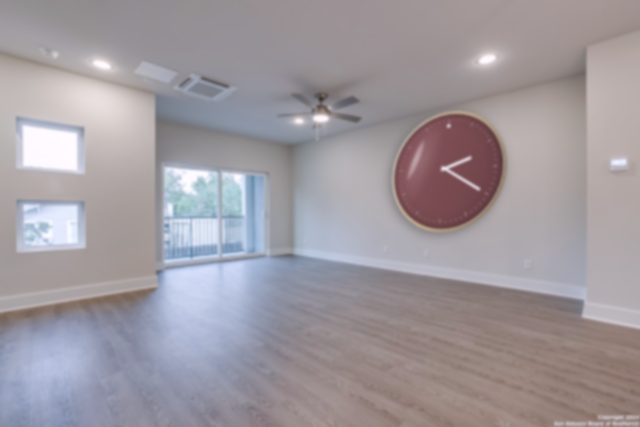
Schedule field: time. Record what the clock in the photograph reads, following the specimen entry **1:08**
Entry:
**2:20**
